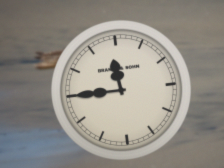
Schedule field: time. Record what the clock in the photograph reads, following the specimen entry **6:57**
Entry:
**11:45**
